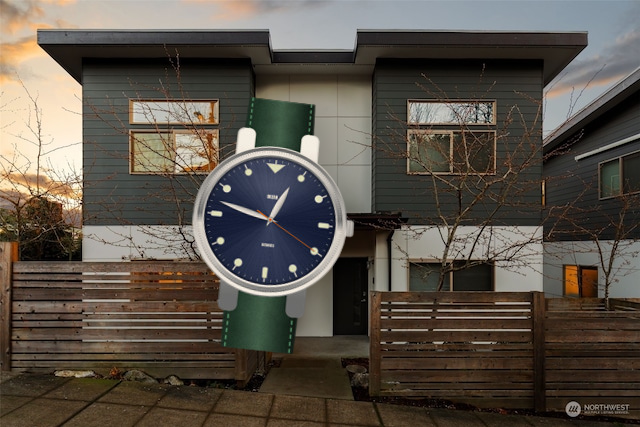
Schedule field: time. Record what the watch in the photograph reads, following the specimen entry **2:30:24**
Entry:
**12:47:20**
